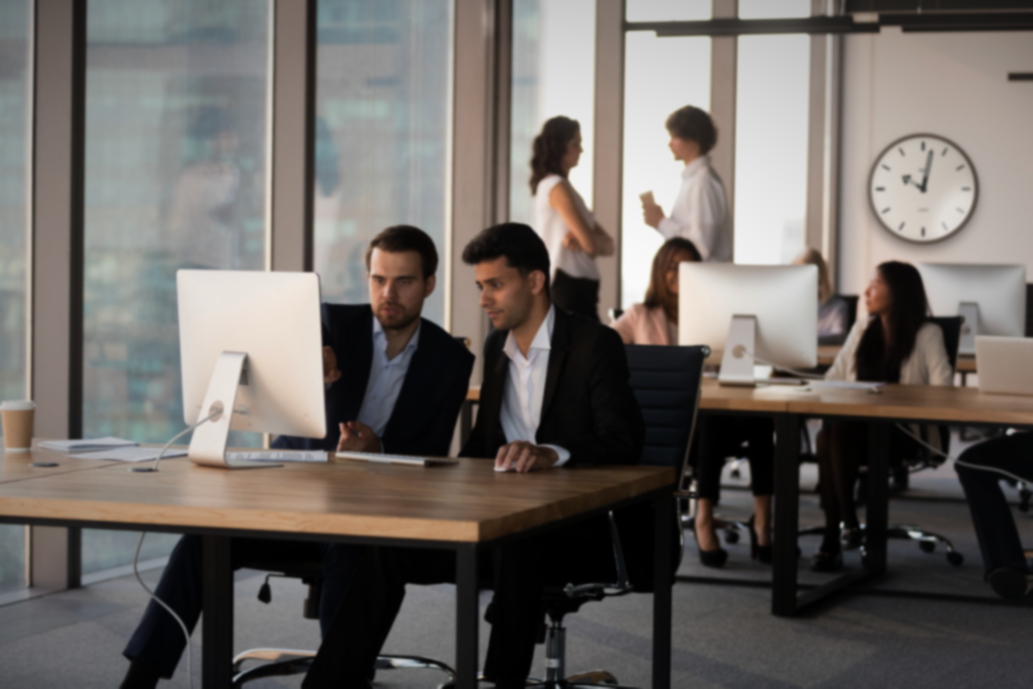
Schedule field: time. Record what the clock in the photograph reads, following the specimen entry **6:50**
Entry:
**10:02**
